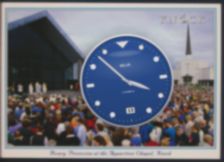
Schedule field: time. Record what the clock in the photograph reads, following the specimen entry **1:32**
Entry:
**3:53**
